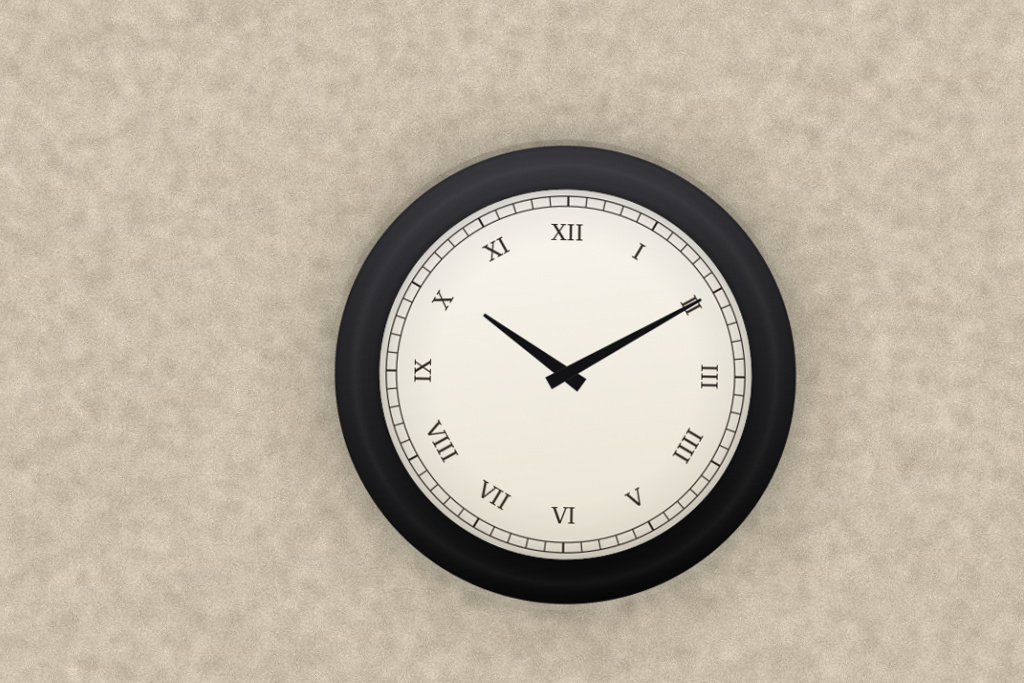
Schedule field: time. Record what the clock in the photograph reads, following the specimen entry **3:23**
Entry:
**10:10**
